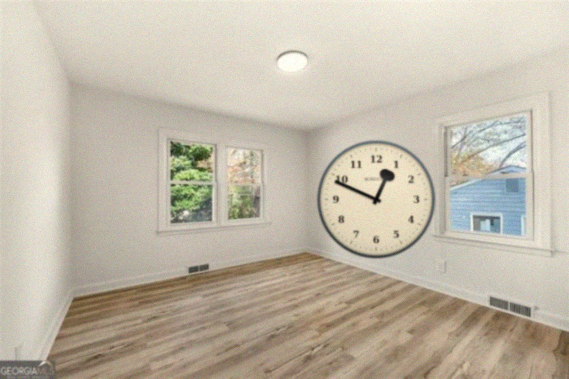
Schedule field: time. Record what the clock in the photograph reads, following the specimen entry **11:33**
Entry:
**12:49**
